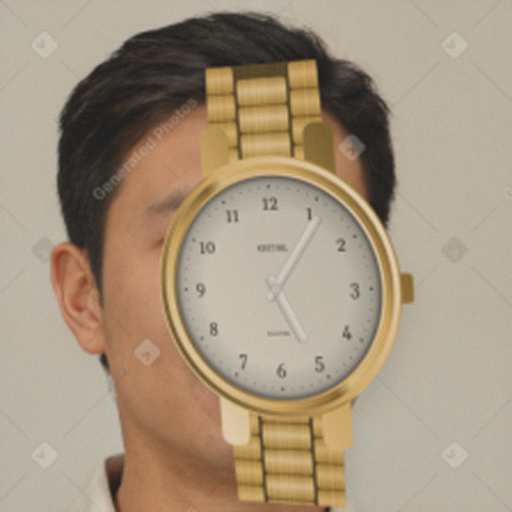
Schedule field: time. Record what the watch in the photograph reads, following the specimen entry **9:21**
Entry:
**5:06**
